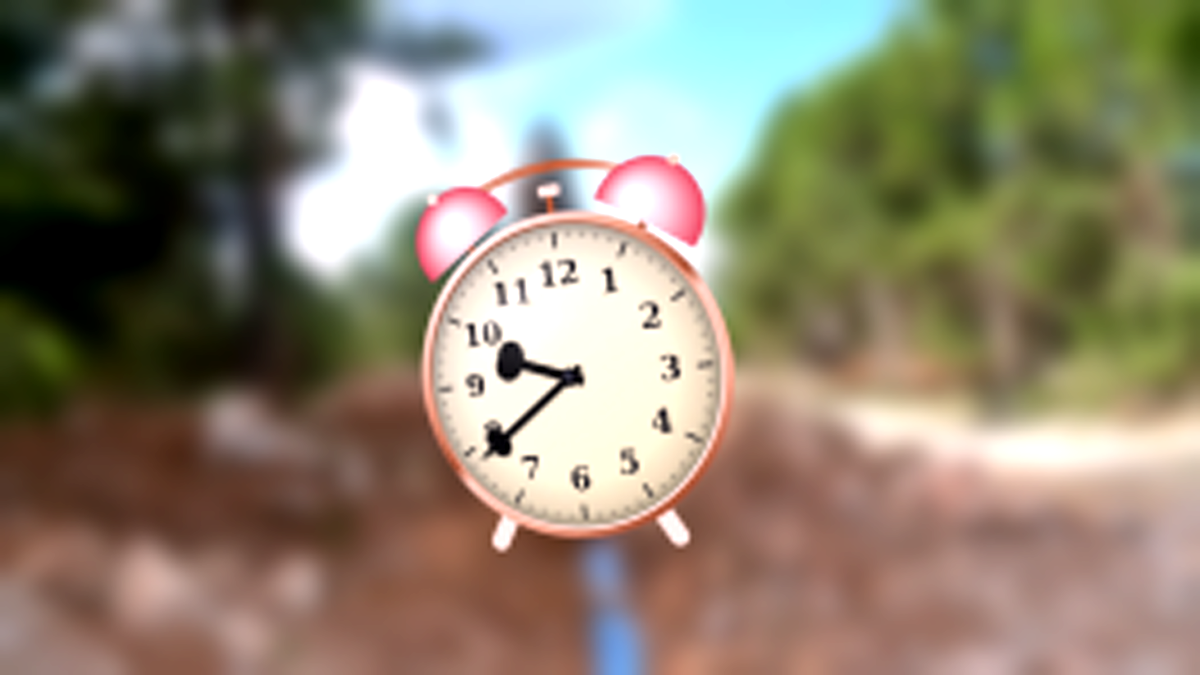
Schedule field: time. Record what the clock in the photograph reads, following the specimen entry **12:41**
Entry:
**9:39**
